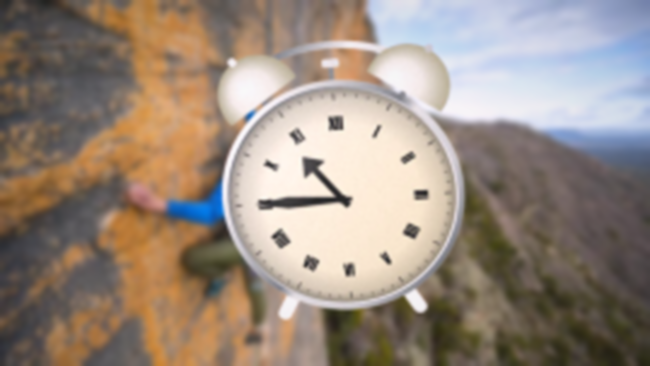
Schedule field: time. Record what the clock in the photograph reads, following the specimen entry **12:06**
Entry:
**10:45**
